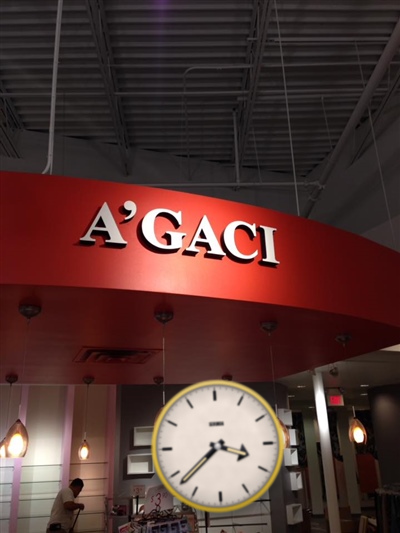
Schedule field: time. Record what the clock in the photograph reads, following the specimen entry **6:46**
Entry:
**3:38**
